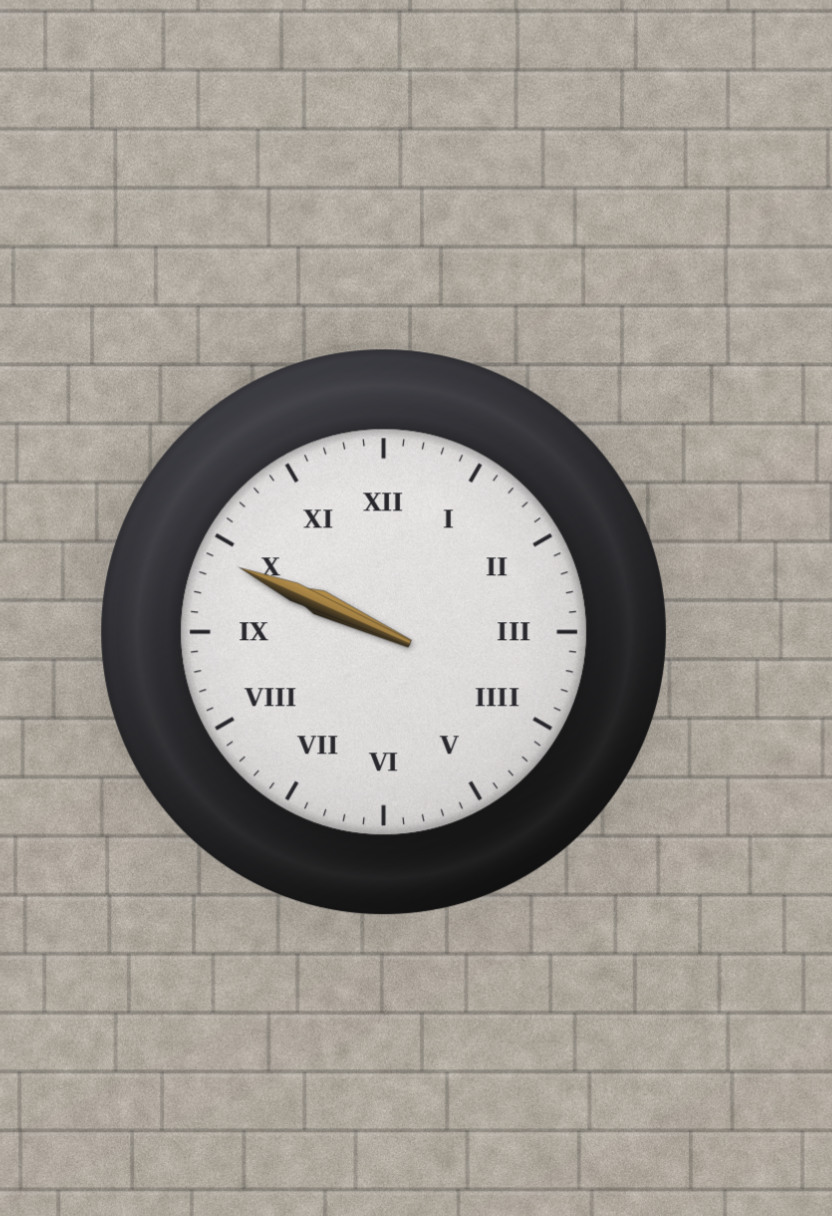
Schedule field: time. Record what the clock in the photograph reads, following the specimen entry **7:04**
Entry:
**9:49**
